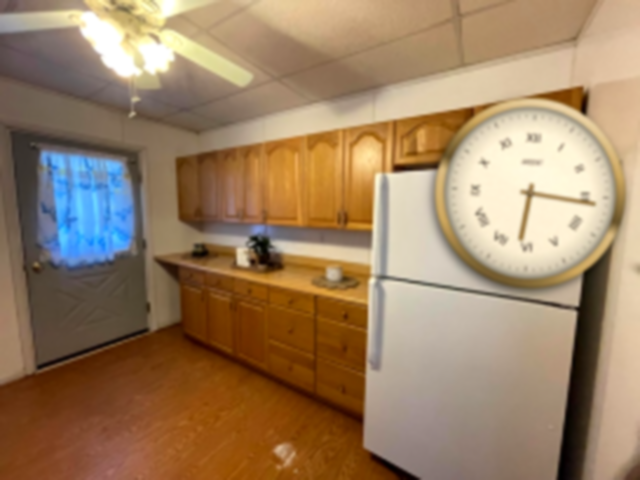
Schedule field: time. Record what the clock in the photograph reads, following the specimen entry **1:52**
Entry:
**6:16**
